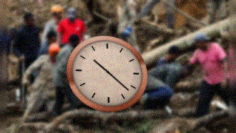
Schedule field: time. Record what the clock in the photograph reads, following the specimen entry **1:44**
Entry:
**10:22**
